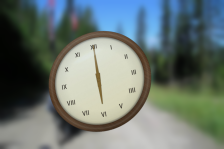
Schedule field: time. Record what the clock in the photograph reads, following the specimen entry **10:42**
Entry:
**6:00**
